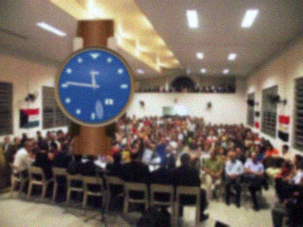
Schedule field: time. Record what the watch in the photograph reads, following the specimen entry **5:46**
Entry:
**11:46**
